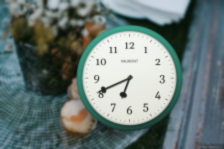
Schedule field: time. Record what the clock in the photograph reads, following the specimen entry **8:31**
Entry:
**6:41**
